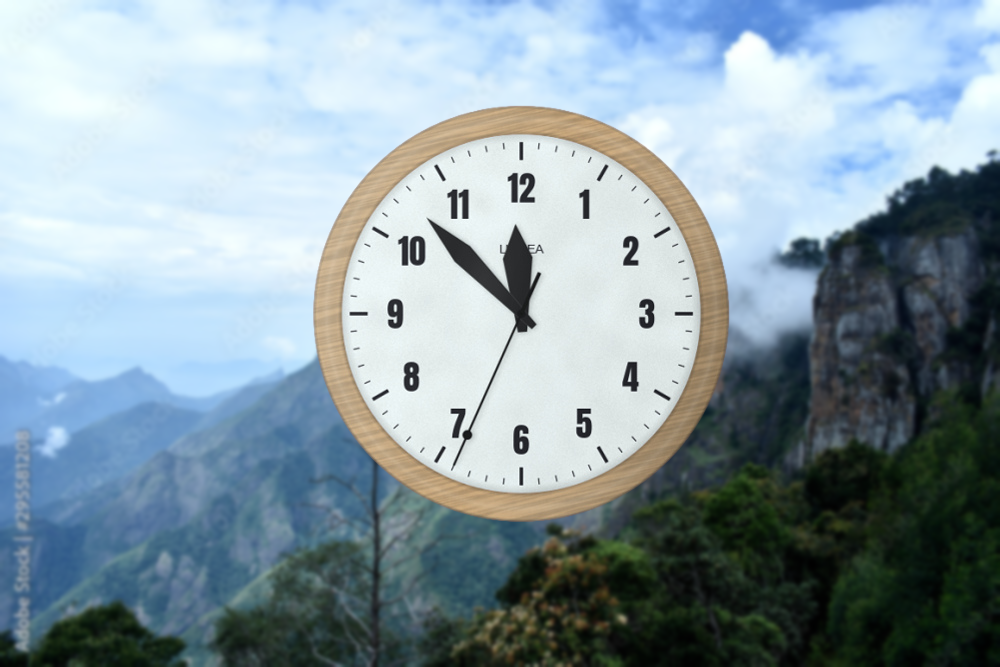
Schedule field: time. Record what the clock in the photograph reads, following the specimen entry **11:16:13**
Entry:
**11:52:34**
